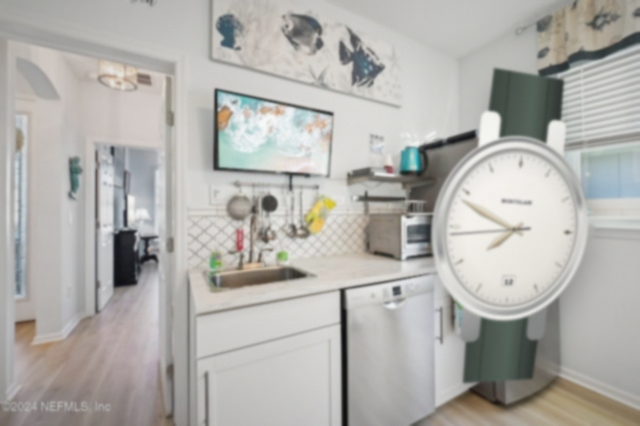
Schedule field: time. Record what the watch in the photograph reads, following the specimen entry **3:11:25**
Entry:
**7:48:44**
